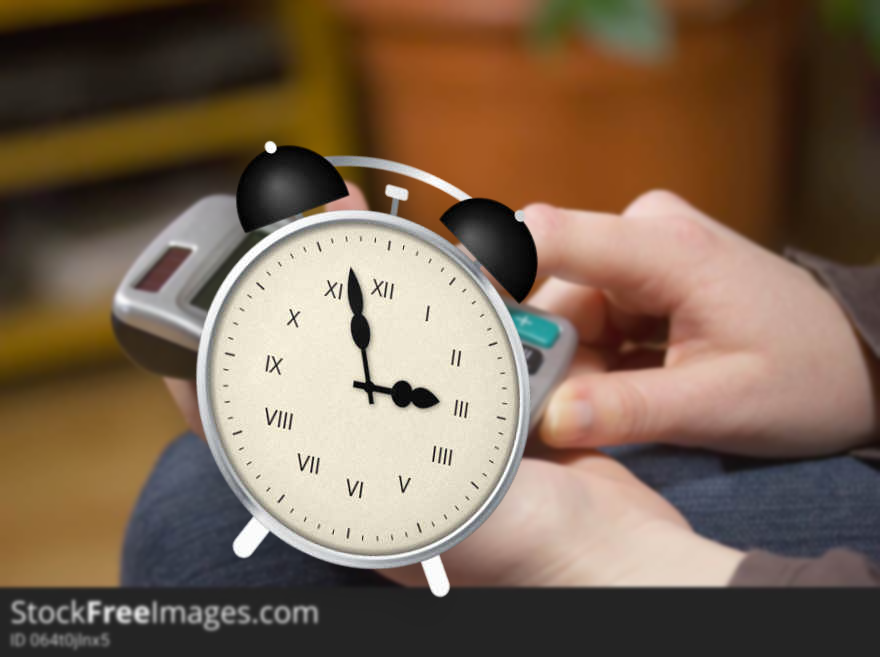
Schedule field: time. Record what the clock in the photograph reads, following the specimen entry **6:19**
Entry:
**2:57**
